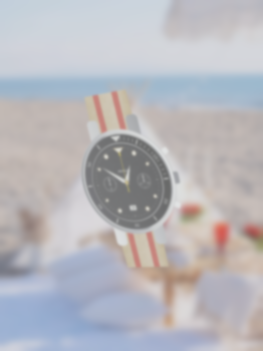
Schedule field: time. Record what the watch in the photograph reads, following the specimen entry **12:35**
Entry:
**12:51**
